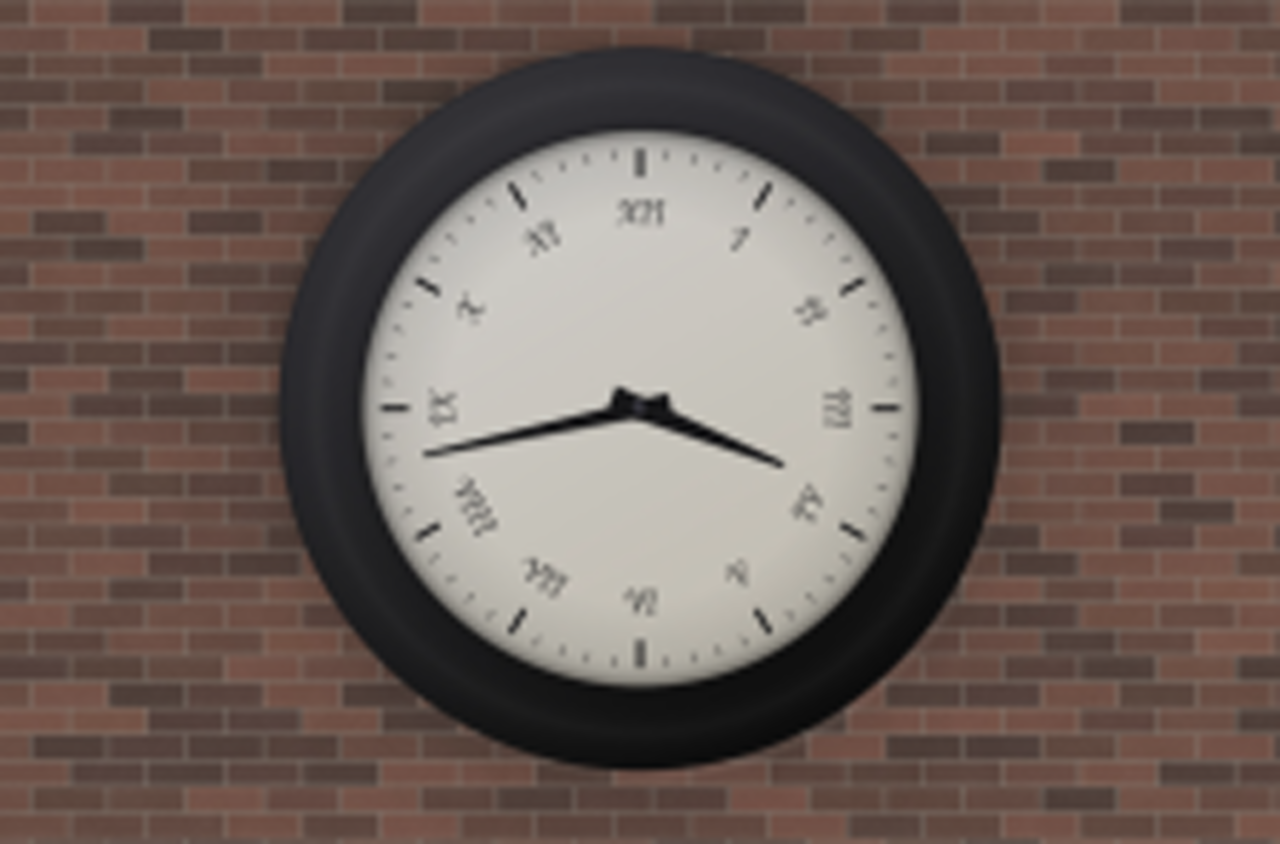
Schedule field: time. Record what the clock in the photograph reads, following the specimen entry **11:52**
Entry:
**3:43**
